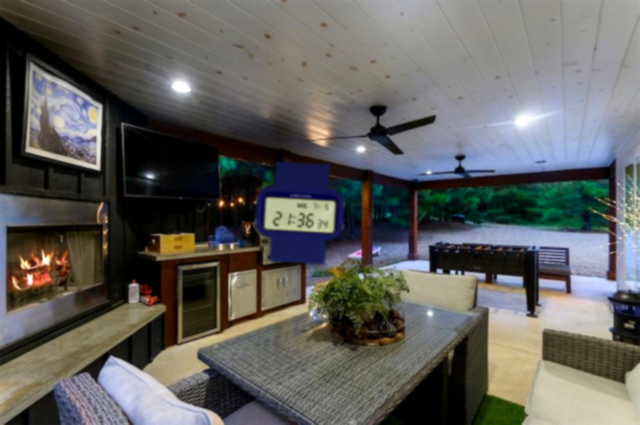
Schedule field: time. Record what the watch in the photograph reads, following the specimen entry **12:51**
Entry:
**21:36**
